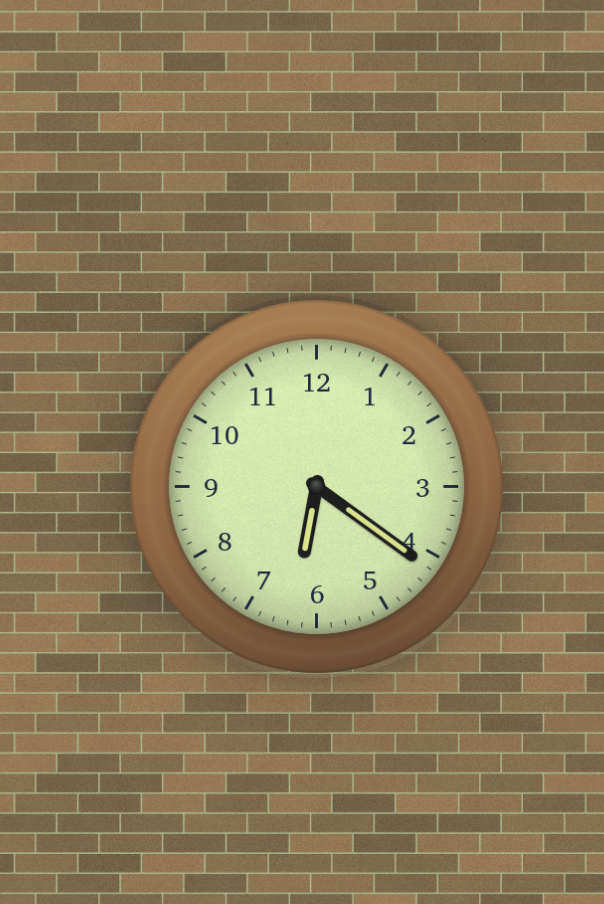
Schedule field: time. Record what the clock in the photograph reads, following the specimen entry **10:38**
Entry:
**6:21**
